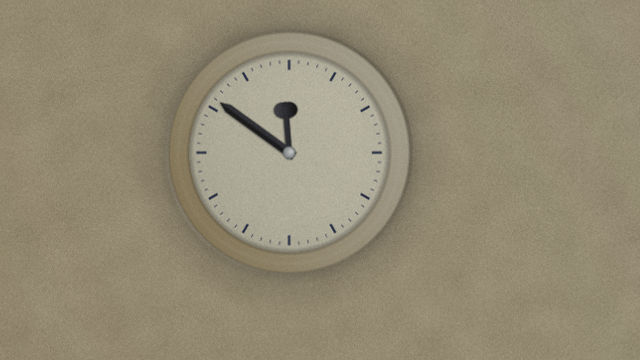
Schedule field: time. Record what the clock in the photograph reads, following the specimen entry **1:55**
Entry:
**11:51**
